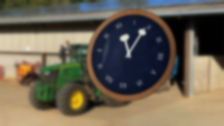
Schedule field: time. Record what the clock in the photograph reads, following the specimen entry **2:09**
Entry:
**12:09**
